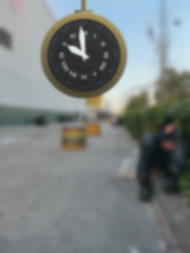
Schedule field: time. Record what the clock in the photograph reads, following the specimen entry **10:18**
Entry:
**9:59**
